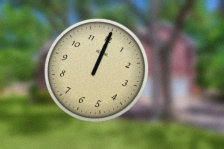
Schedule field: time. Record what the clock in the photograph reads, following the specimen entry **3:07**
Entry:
**12:00**
